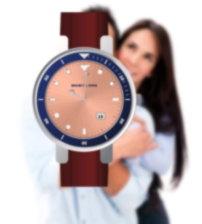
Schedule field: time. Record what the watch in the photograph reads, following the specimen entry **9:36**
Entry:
**10:01**
